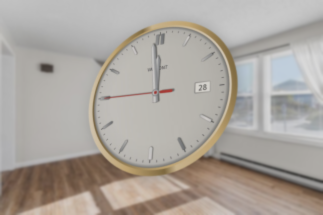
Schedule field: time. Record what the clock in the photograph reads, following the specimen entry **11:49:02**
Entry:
**11:58:45**
